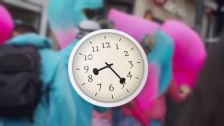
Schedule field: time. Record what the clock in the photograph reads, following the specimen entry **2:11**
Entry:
**8:24**
